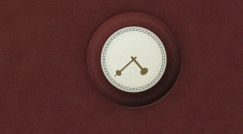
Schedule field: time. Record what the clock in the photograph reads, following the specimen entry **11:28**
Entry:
**4:38**
